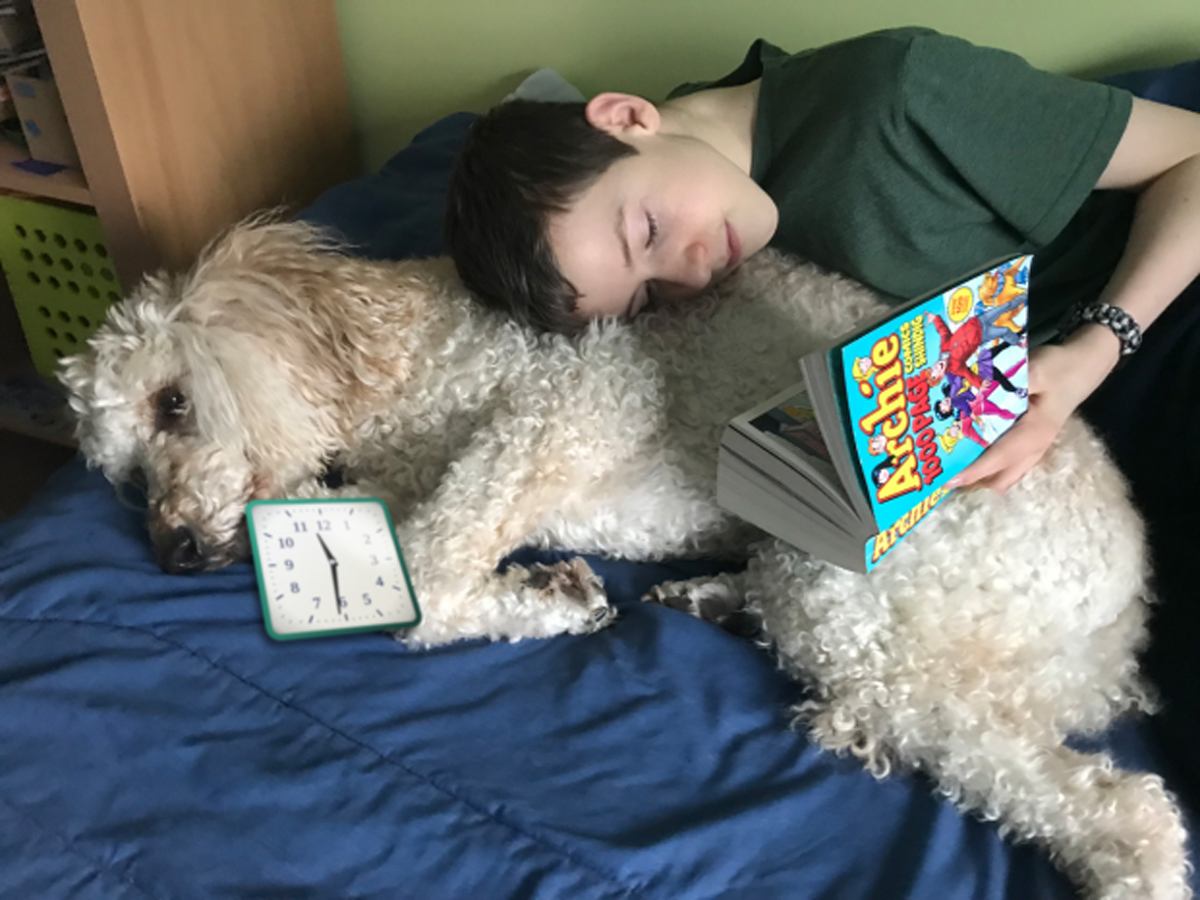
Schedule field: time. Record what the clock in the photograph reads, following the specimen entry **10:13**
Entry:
**11:31**
